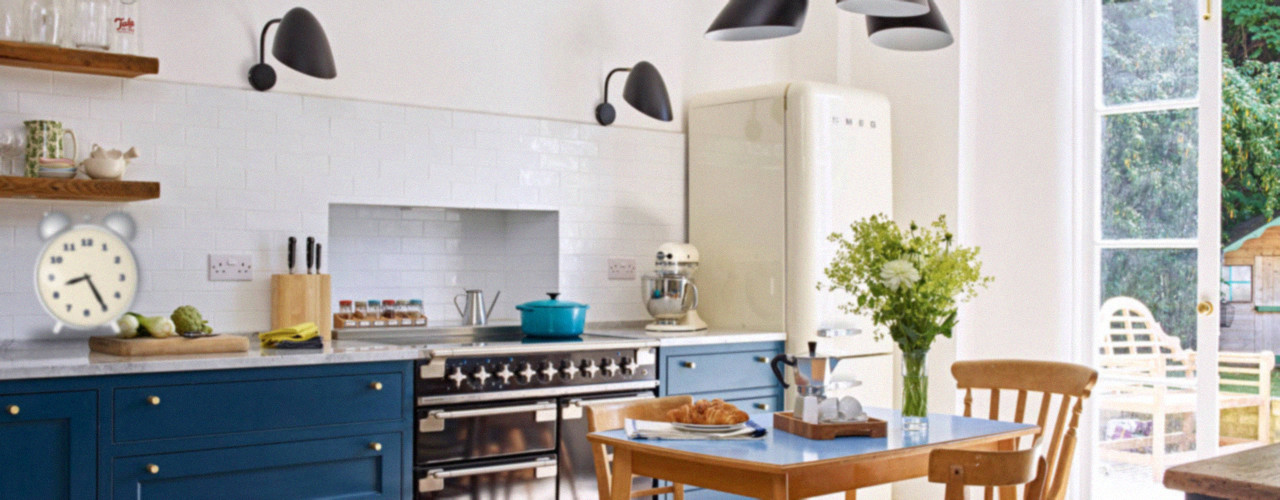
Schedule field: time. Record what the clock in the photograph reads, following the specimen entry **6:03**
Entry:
**8:25**
